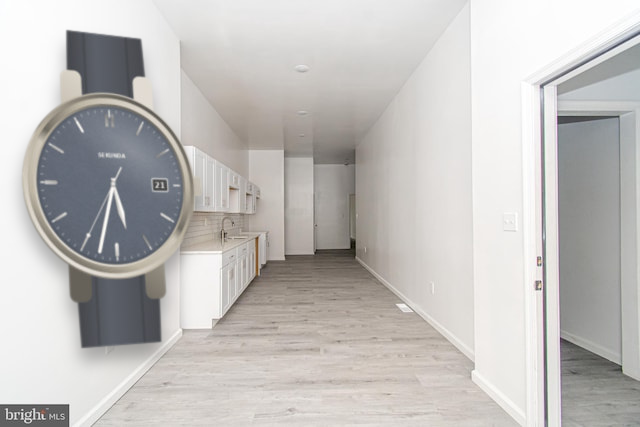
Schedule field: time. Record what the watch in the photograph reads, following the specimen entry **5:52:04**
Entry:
**5:32:35**
